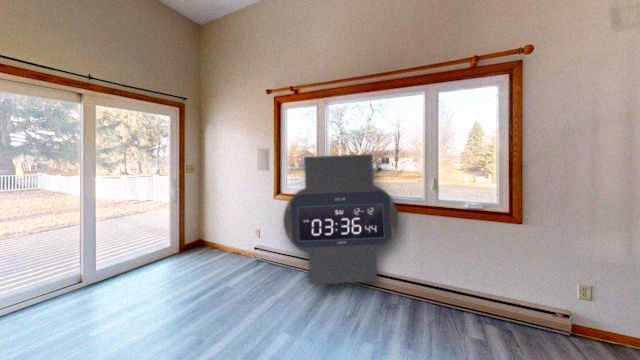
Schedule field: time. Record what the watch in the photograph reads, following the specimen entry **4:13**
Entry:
**3:36**
